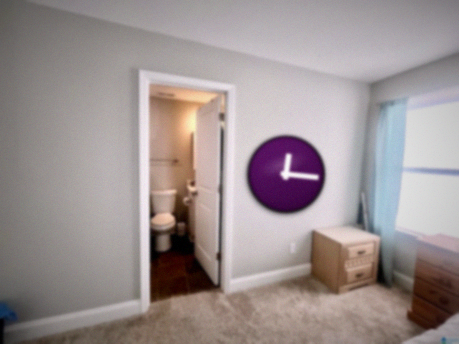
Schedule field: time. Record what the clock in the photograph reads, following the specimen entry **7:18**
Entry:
**12:16**
